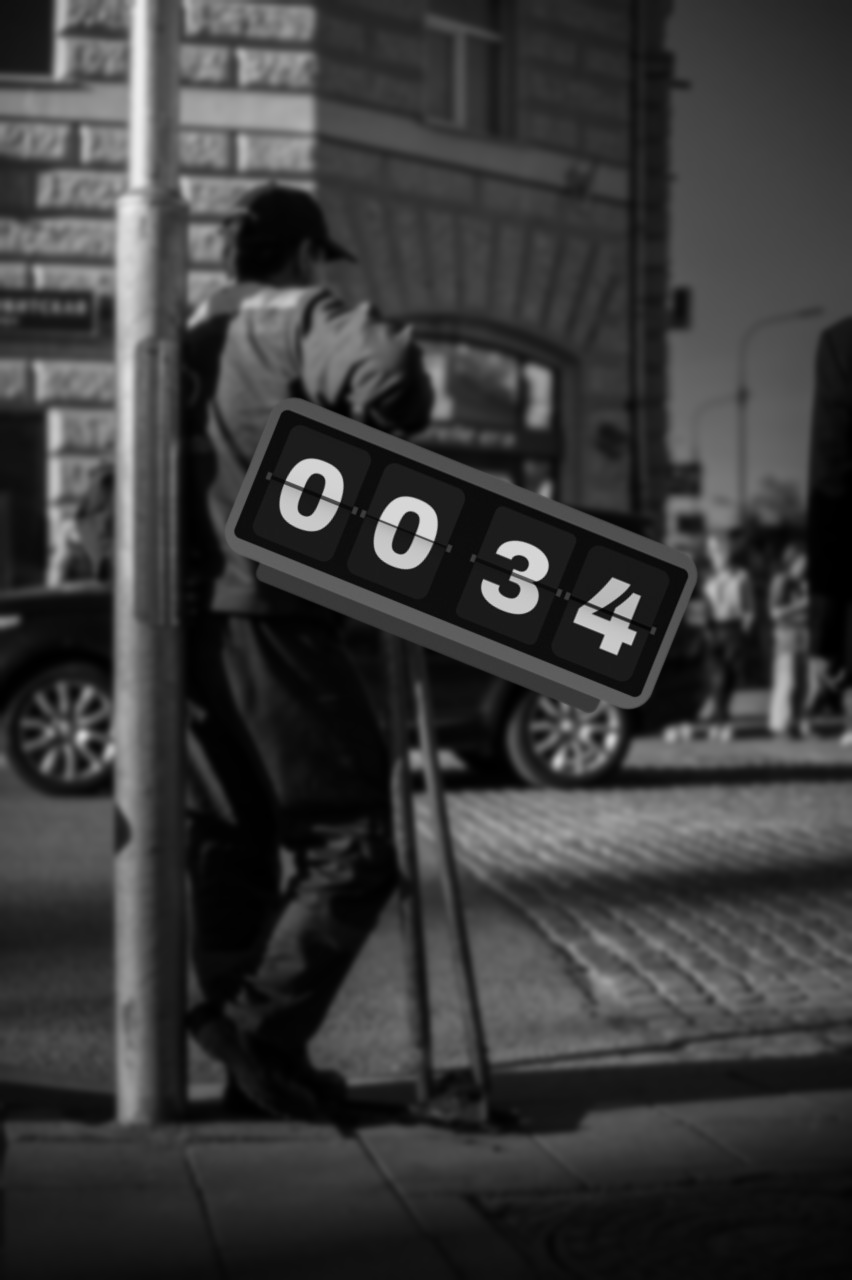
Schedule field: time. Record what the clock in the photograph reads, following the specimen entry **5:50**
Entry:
**0:34**
